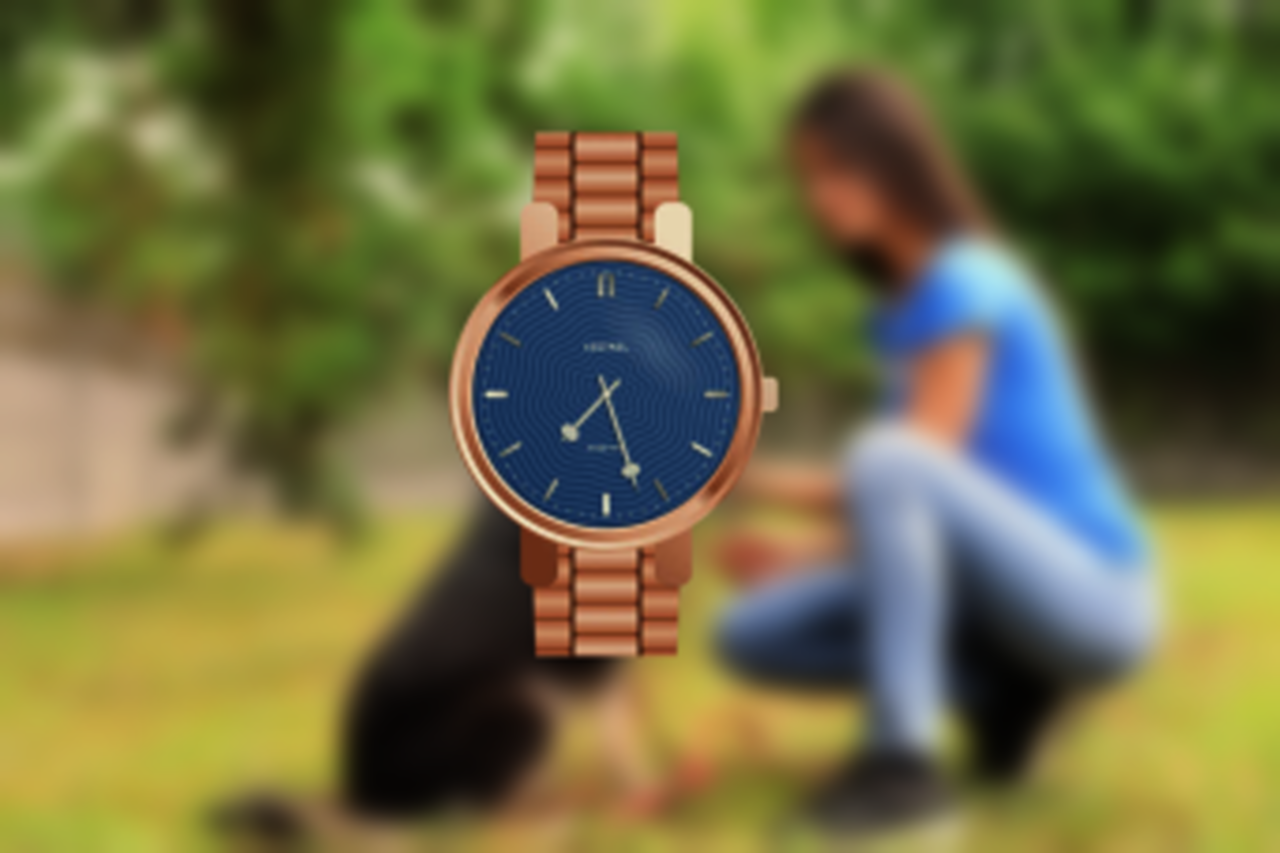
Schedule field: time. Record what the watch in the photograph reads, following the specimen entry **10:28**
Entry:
**7:27**
